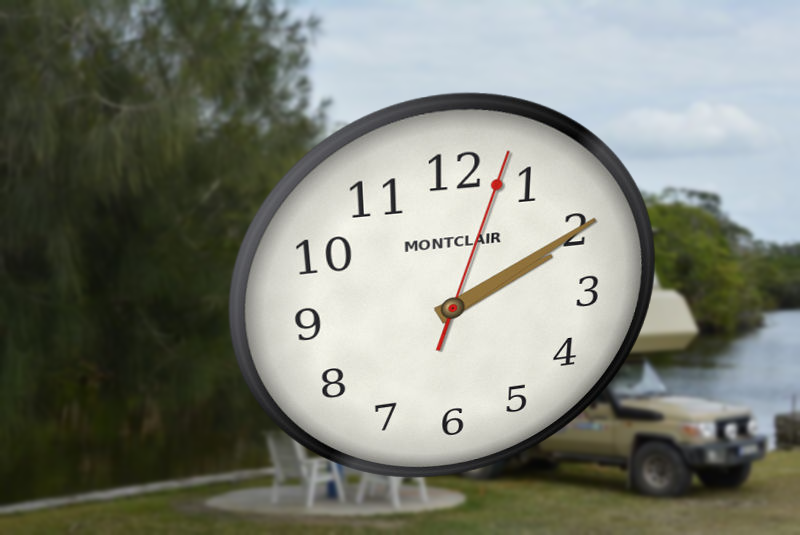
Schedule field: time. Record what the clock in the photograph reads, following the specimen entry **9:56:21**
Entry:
**2:10:03**
